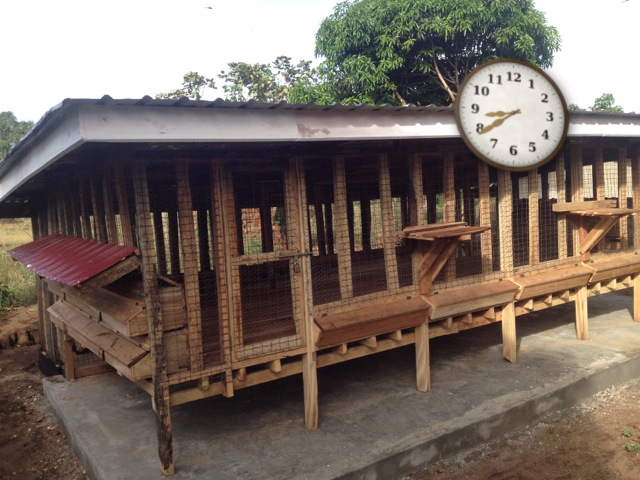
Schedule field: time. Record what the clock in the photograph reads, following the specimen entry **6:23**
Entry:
**8:39**
